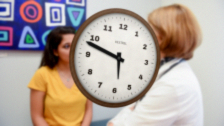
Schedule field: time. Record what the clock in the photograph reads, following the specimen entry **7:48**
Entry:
**5:48**
